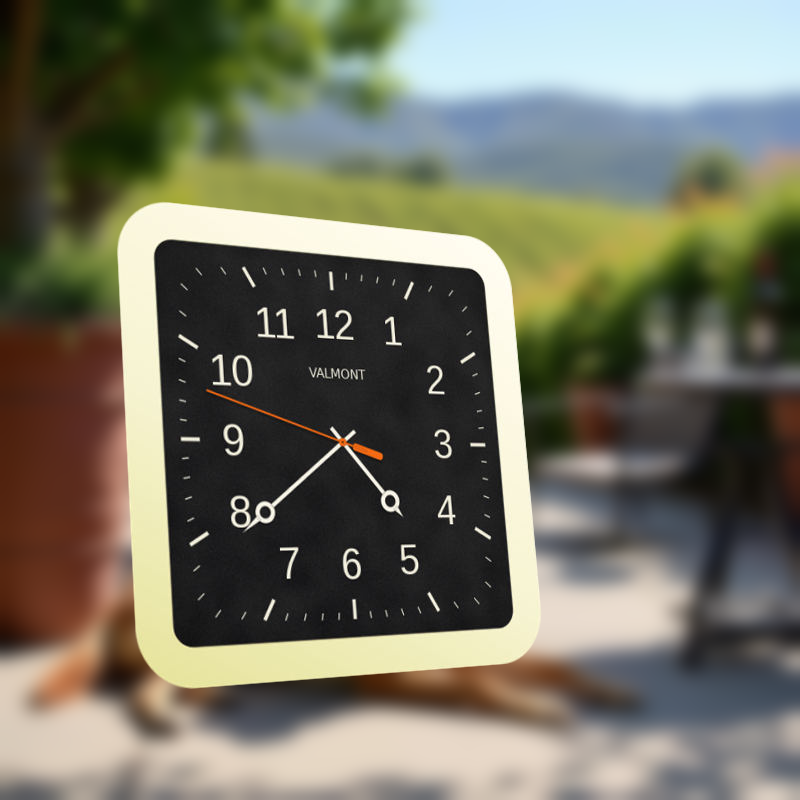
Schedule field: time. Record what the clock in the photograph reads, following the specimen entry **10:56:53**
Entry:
**4:38:48**
